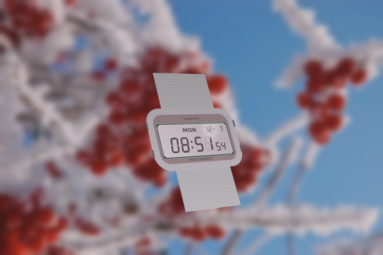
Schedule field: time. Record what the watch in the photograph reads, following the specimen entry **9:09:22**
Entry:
**8:51:54**
